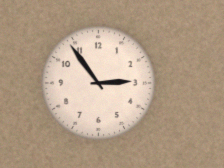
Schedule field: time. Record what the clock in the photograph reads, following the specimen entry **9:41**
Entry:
**2:54**
